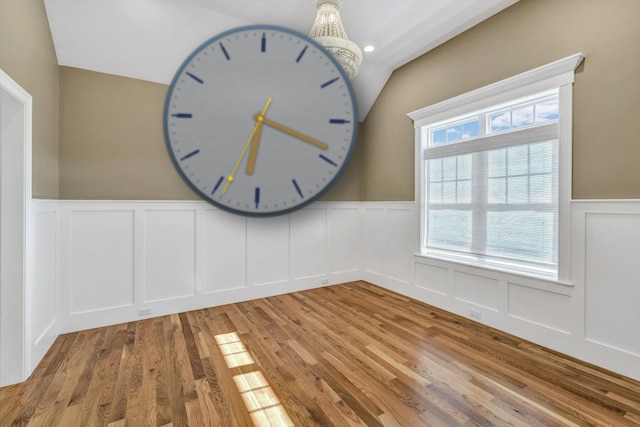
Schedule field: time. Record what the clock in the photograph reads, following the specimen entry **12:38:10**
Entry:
**6:18:34**
